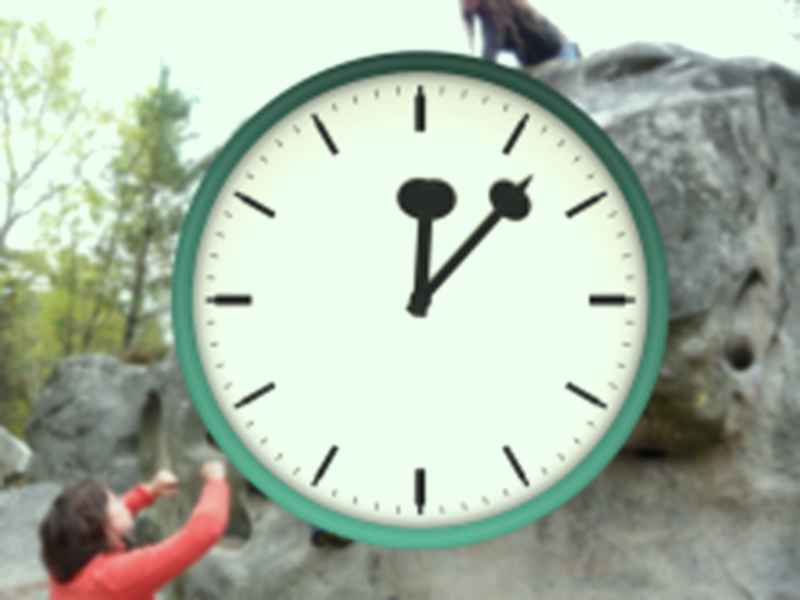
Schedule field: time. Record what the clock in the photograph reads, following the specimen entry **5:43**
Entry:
**12:07**
